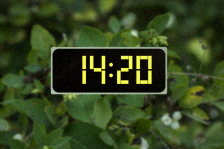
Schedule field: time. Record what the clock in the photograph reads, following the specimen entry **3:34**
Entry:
**14:20**
